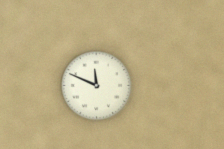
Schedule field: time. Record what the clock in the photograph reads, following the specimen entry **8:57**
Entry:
**11:49**
